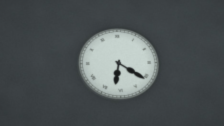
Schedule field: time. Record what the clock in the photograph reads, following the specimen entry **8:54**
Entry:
**6:21**
